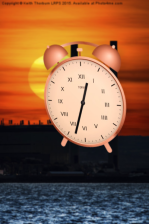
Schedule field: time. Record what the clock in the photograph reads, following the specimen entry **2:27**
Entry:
**12:33**
